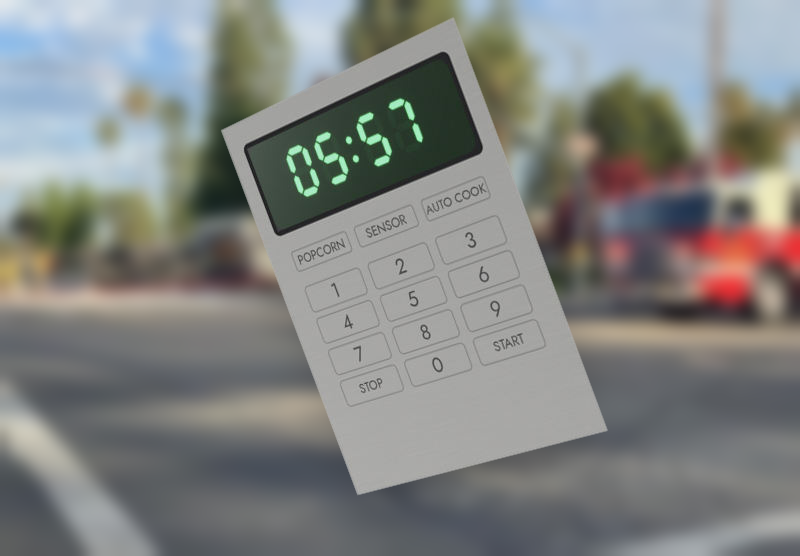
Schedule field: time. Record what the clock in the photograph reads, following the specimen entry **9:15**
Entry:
**5:57**
